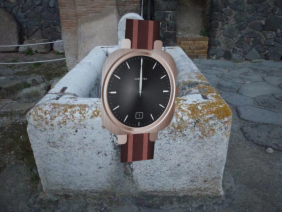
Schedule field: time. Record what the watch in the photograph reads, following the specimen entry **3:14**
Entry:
**12:00**
